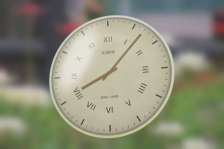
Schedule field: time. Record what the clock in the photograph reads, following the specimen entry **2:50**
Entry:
**8:07**
